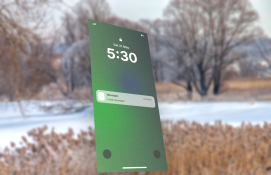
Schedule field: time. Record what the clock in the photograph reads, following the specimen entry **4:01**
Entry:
**5:30**
